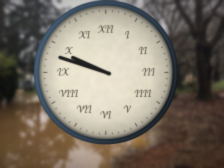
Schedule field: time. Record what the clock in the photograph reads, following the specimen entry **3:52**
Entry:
**9:48**
